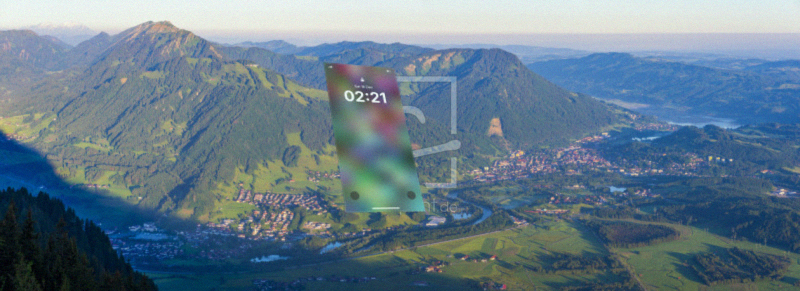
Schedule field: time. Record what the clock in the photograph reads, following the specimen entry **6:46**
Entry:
**2:21**
